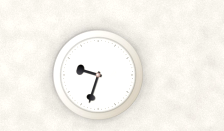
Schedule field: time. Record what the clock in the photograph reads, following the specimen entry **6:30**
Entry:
**9:33**
